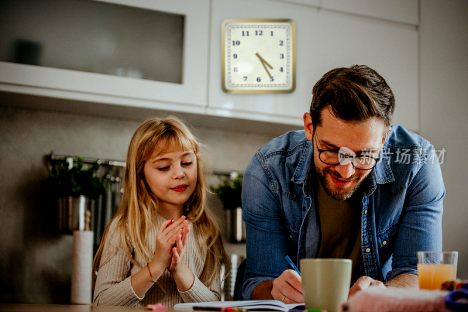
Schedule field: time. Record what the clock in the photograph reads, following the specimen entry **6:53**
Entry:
**4:25**
